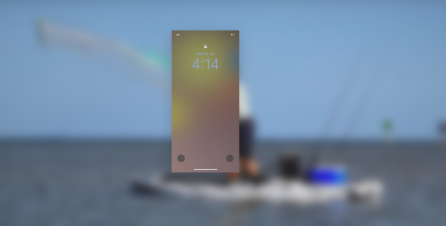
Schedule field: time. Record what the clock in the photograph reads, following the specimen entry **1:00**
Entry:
**4:14**
